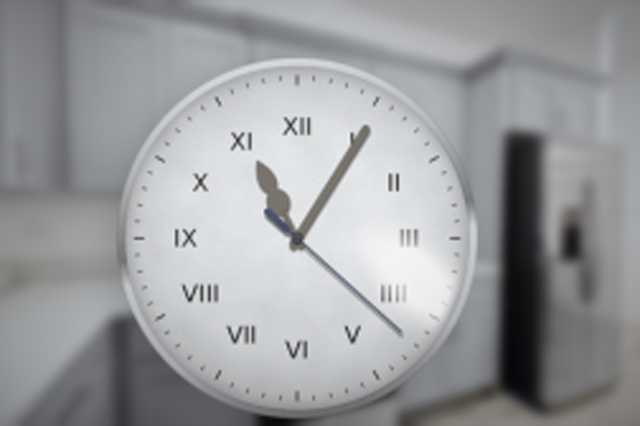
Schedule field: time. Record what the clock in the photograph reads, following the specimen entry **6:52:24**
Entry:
**11:05:22**
